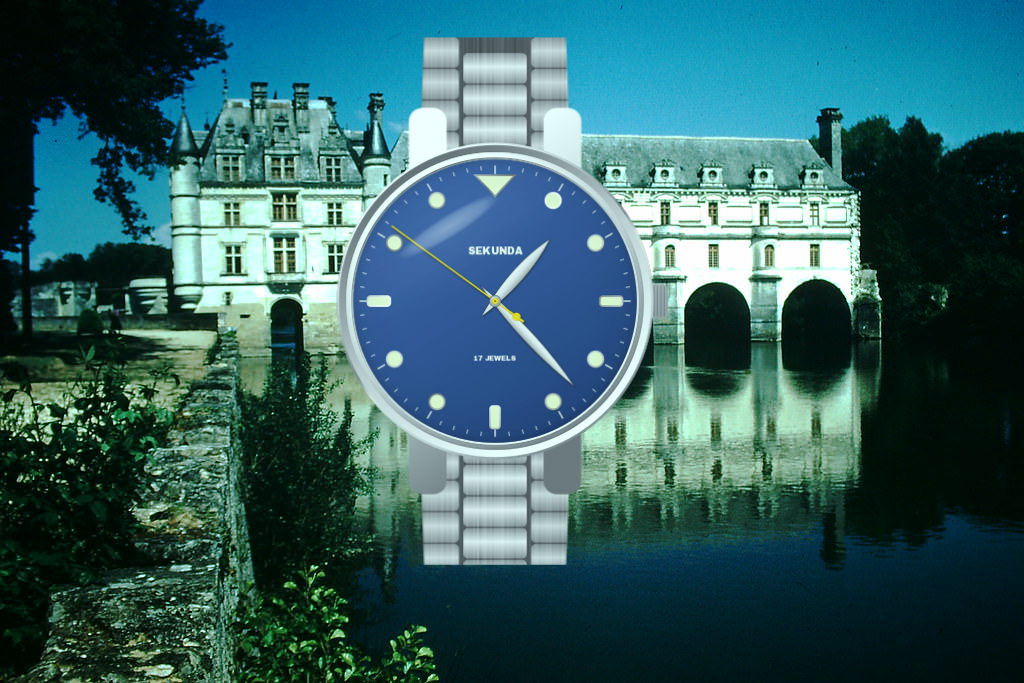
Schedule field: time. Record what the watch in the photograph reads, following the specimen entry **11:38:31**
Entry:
**1:22:51**
